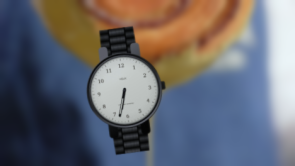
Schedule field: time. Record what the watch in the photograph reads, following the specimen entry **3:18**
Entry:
**6:33**
